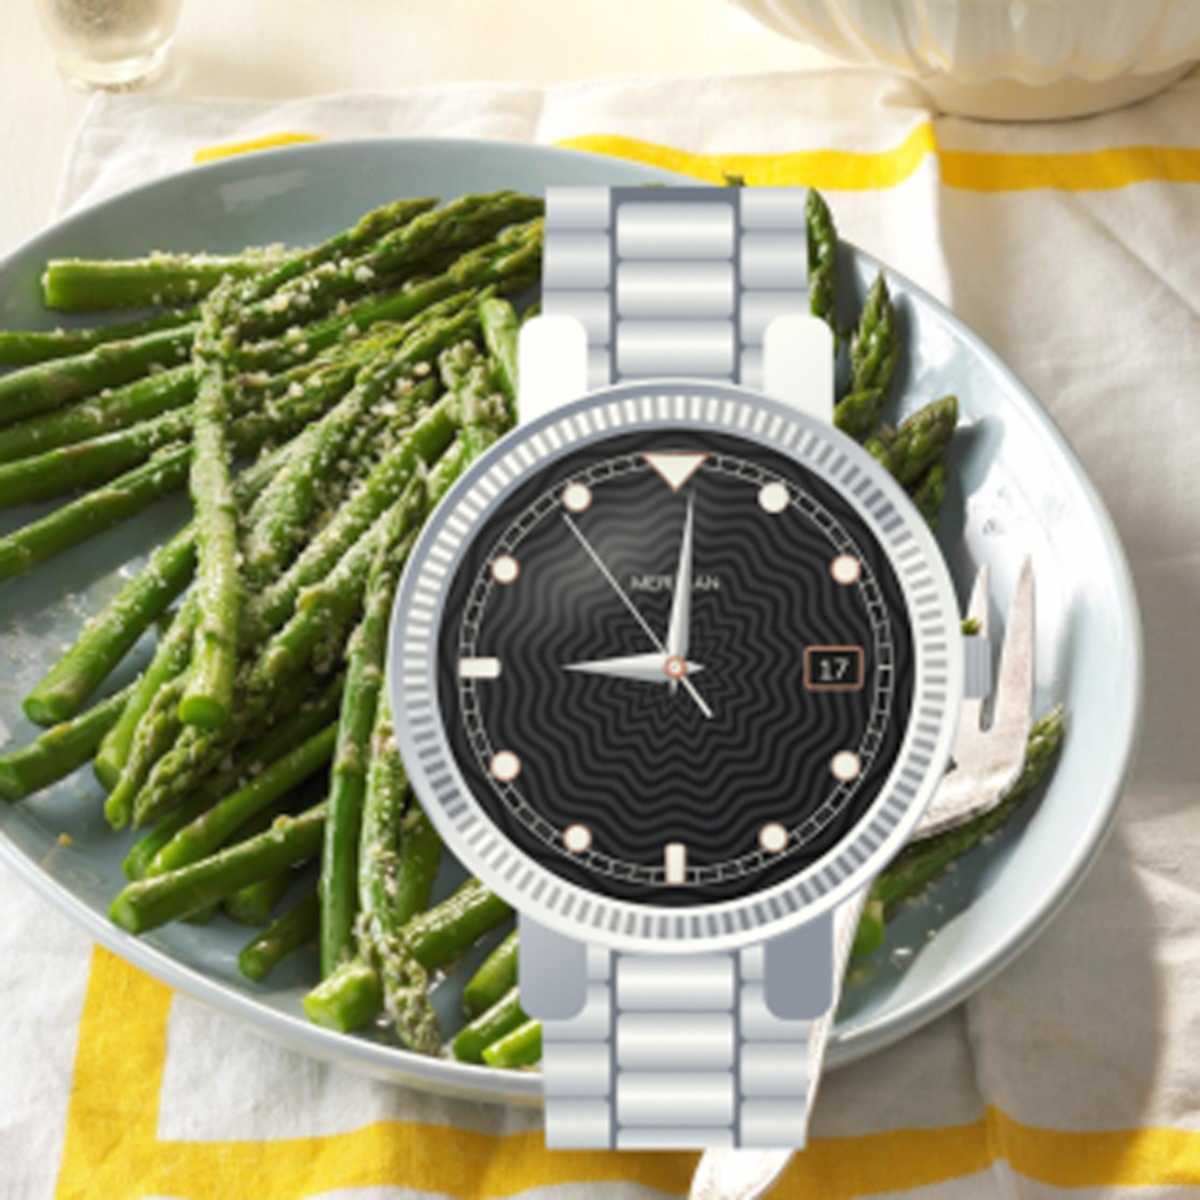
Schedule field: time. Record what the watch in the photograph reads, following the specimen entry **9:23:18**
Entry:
**9:00:54**
